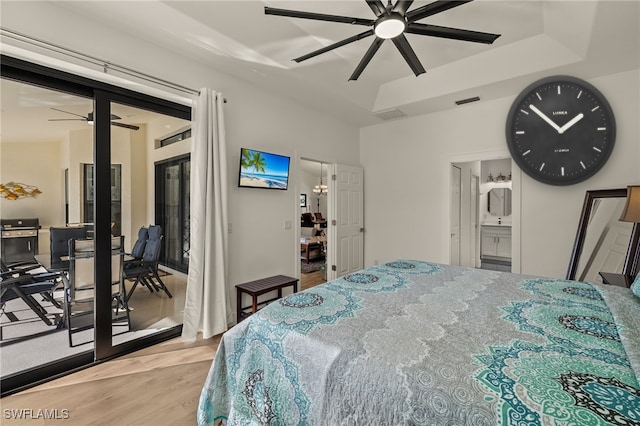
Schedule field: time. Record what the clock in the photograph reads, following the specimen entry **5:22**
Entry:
**1:52**
